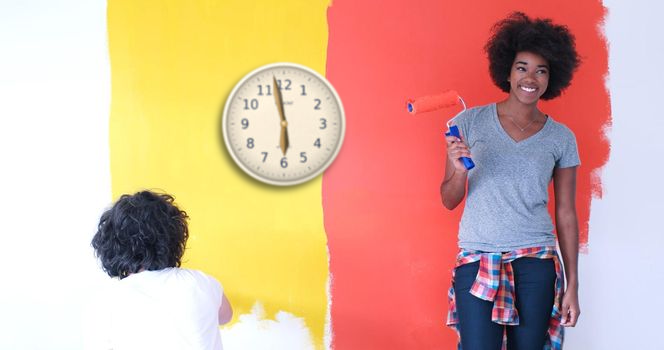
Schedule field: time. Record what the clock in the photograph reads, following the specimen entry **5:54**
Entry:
**5:58**
